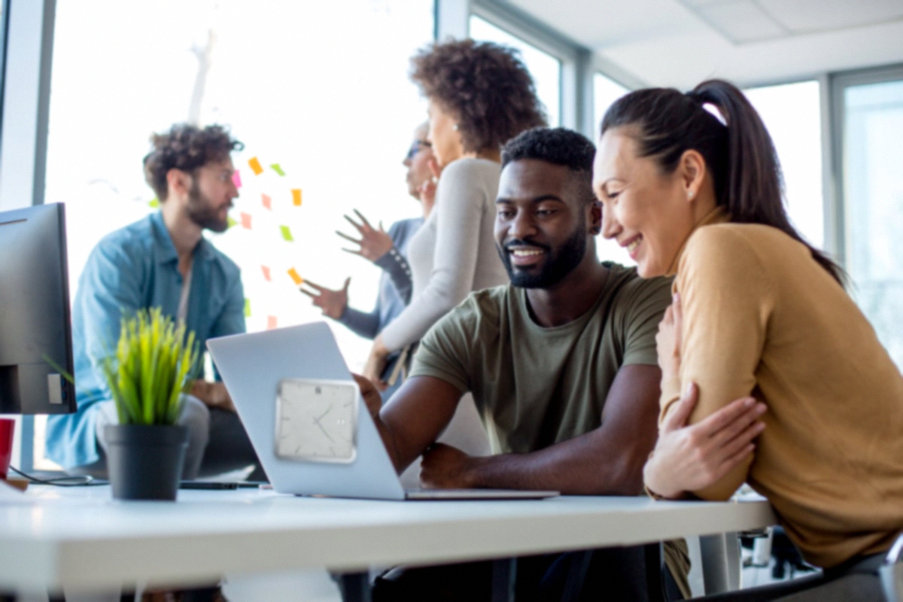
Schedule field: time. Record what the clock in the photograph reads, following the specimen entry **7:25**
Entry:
**1:23**
